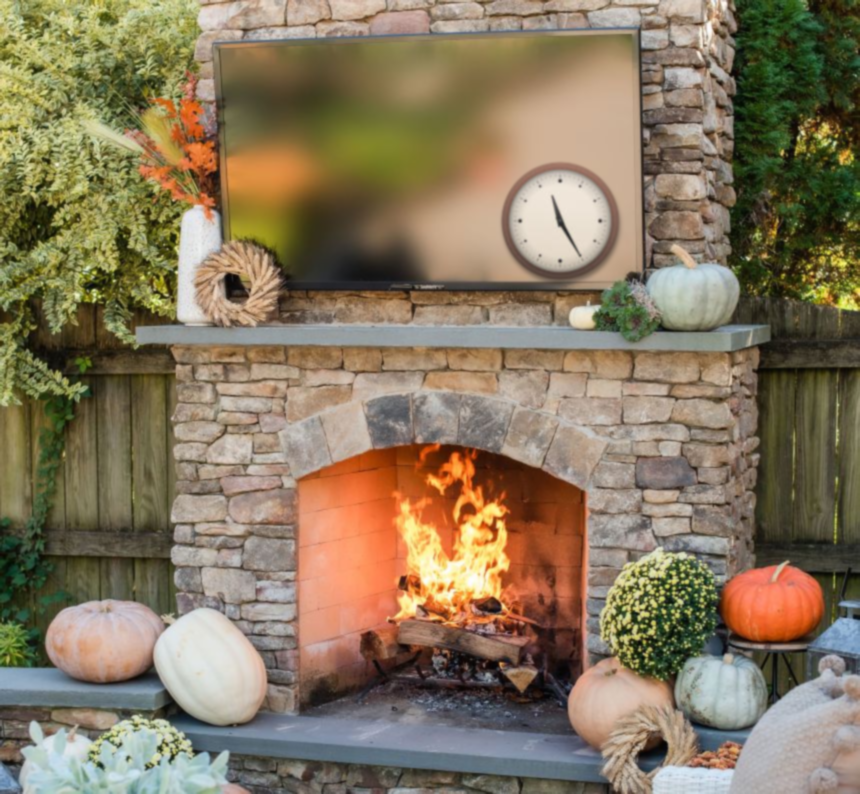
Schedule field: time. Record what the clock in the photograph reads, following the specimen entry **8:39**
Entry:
**11:25**
